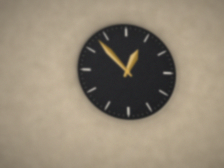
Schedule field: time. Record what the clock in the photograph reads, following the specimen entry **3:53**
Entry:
**12:53**
